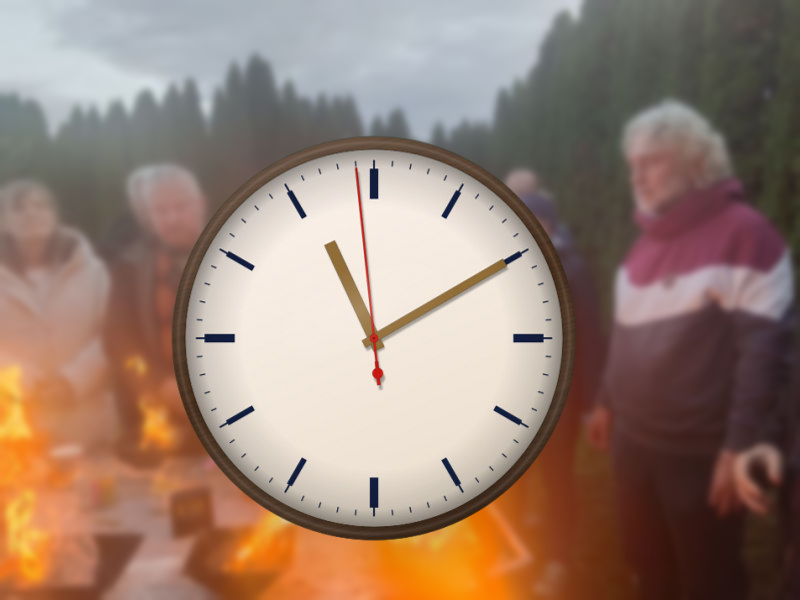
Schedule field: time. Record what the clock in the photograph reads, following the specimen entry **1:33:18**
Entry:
**11:09:59**
